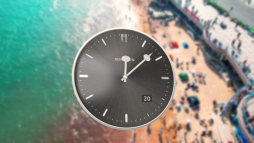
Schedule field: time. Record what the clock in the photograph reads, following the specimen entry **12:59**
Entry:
**12:08**
